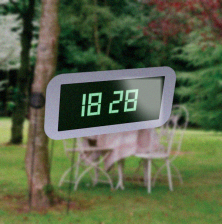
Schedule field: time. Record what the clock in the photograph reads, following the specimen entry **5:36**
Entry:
**18:28**
